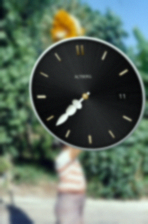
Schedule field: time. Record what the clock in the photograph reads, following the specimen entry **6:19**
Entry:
**7:38**
